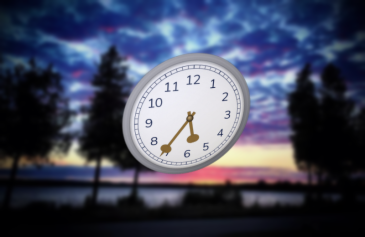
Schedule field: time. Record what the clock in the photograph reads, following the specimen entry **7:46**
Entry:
**5:36**
